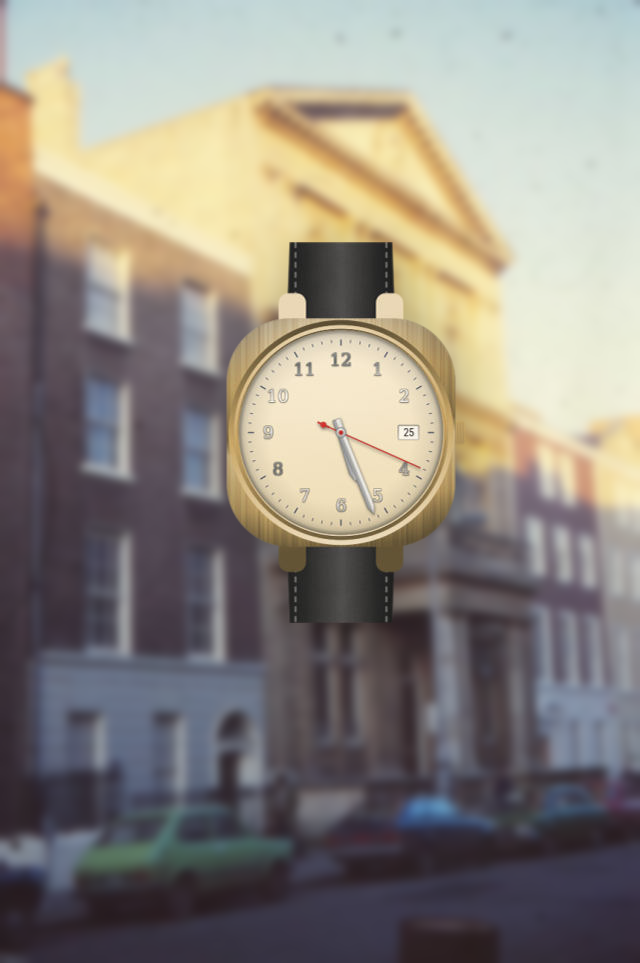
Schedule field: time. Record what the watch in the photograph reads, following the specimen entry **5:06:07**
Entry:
**5:26:19**
